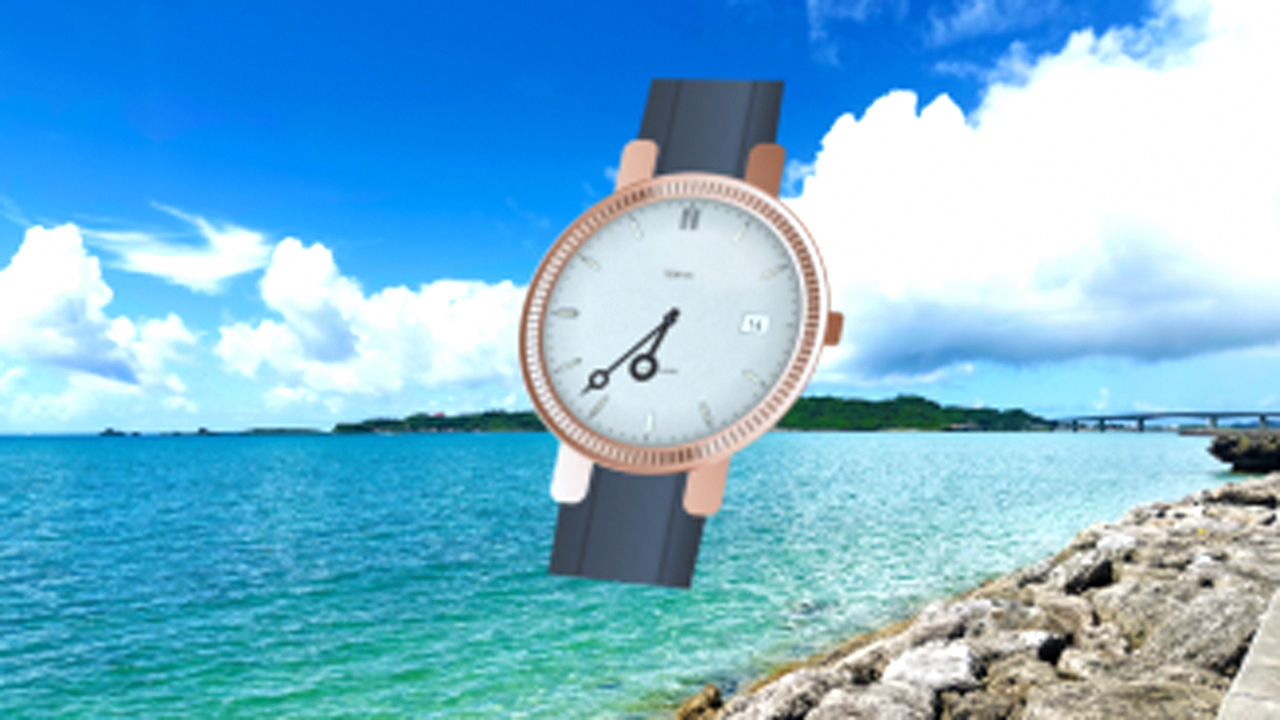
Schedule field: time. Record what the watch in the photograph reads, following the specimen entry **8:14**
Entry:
**6:37**
